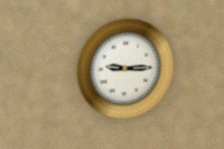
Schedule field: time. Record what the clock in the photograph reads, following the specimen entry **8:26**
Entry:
**9:15**
